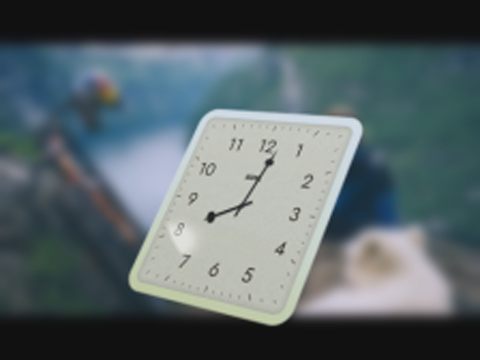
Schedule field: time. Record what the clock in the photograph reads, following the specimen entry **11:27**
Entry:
**8:02**
